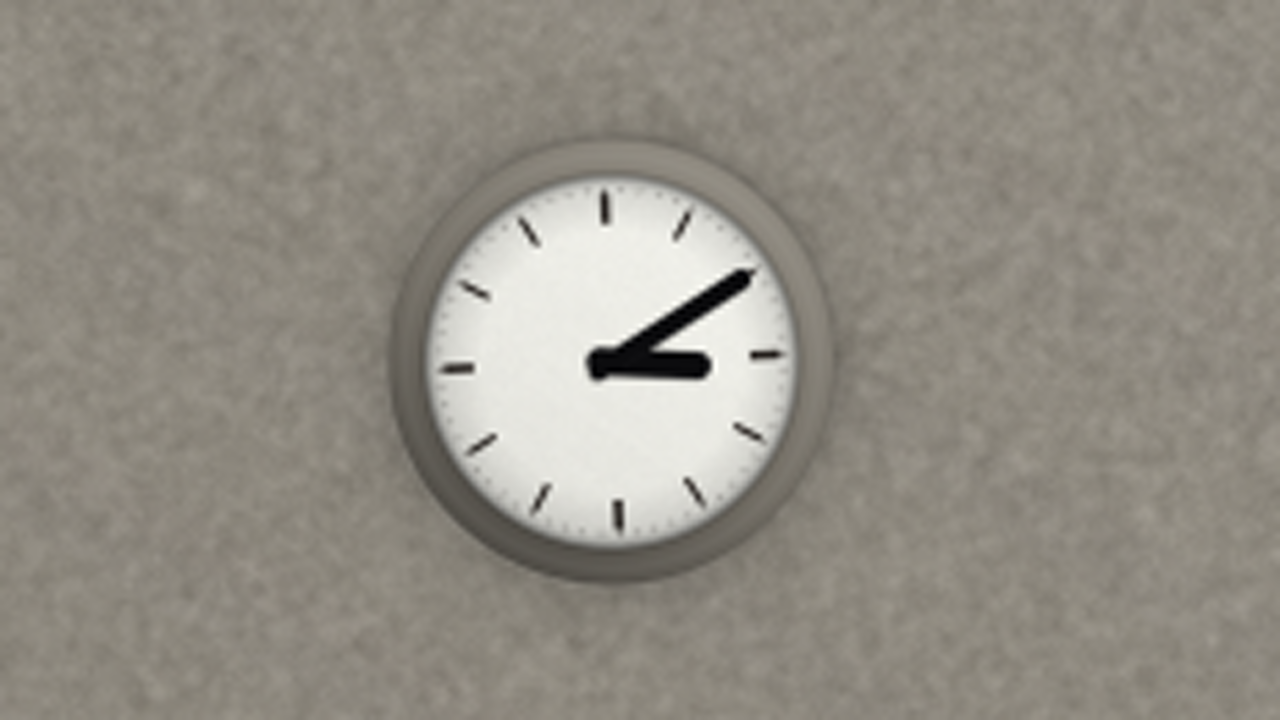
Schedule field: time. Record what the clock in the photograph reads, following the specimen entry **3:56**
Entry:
**3:10**
